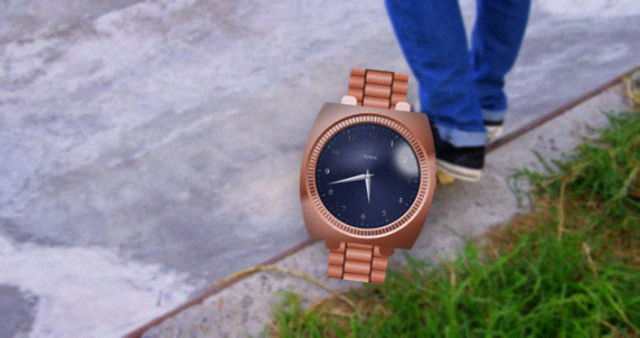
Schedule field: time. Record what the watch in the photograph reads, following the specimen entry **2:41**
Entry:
**5:42**
